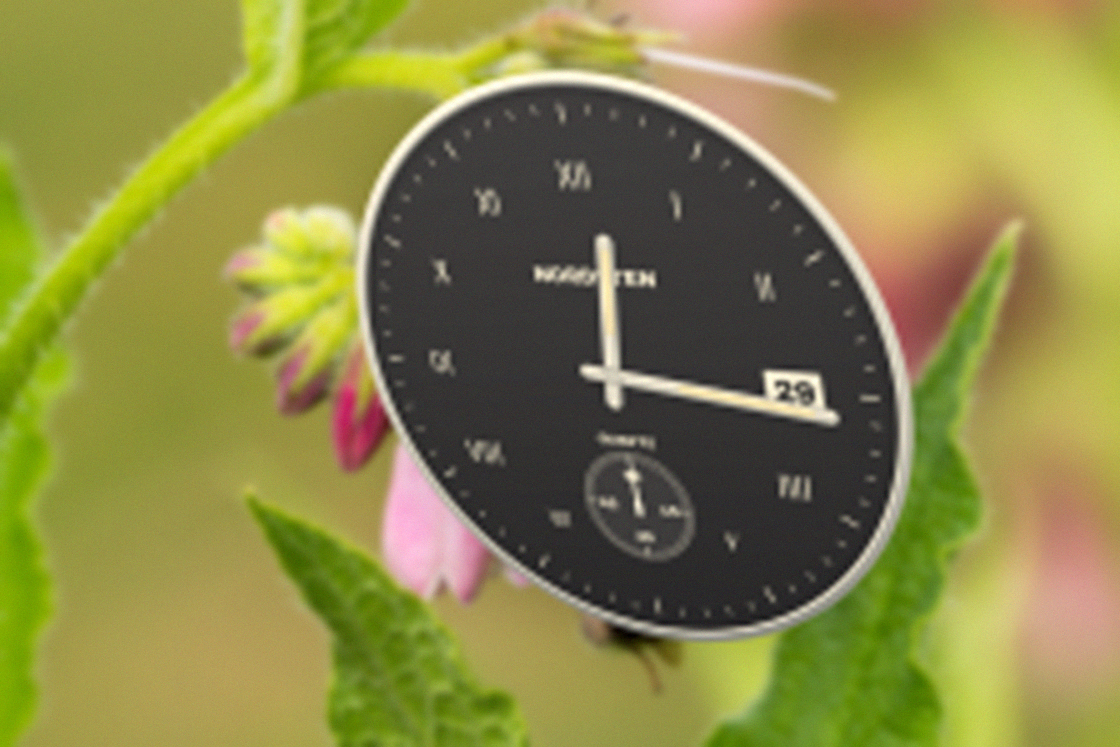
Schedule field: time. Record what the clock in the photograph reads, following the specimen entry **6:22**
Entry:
**12:16**
